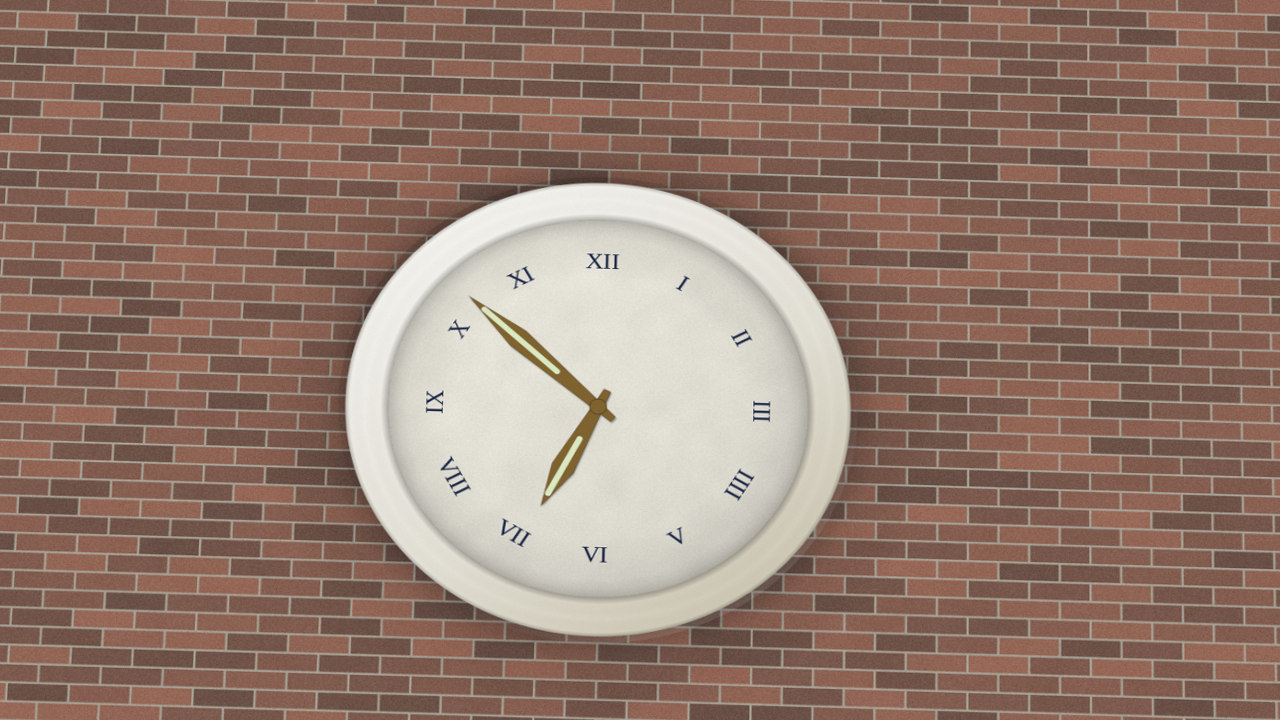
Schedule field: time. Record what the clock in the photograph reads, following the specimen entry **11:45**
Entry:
**6:52**
